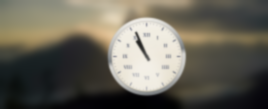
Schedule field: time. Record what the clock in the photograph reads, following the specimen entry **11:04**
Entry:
**10:56**
